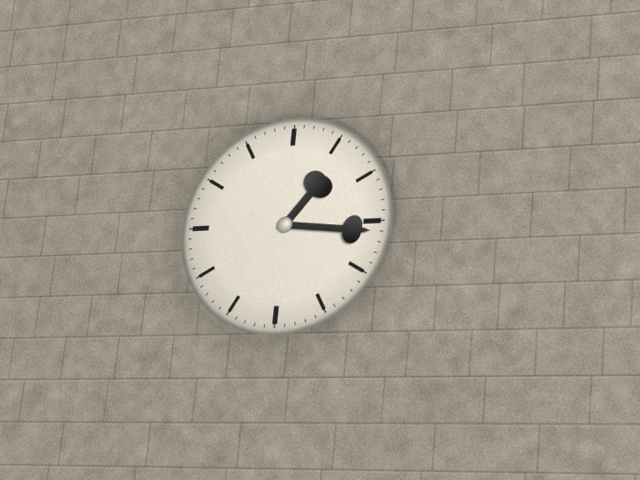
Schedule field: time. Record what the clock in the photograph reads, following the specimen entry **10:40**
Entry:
**1:16**
